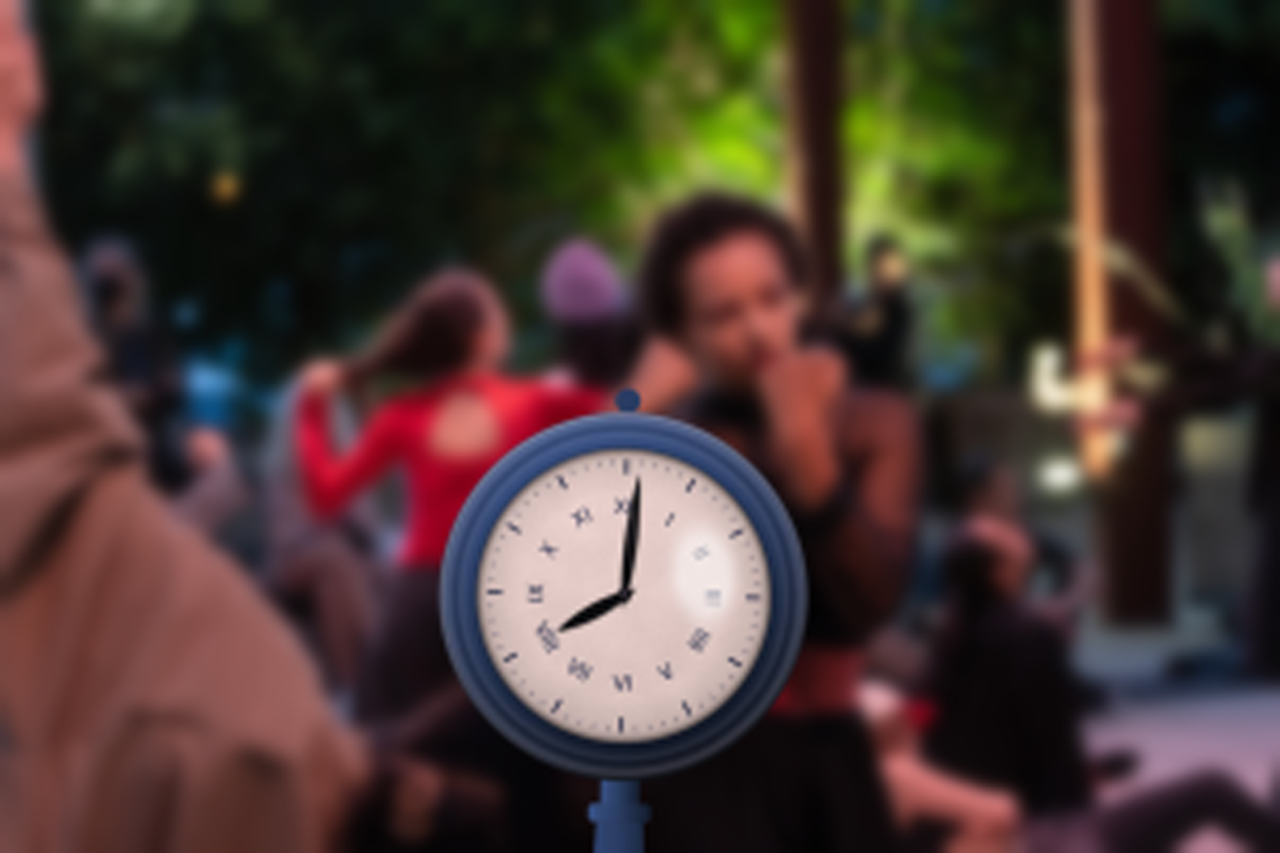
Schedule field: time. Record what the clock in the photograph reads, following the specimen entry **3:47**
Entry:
**8:01**
